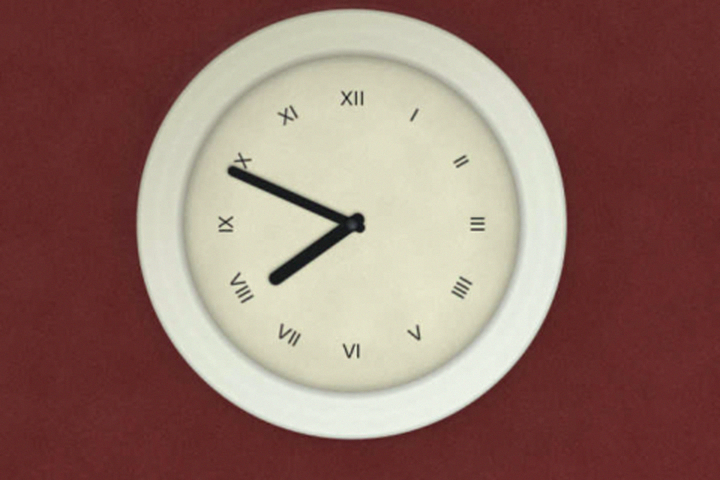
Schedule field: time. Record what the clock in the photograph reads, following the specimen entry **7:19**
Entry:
**7:49**
